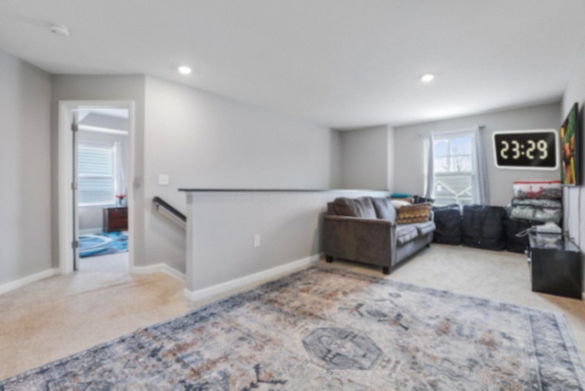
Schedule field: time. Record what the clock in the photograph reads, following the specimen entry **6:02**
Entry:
**23:29**
